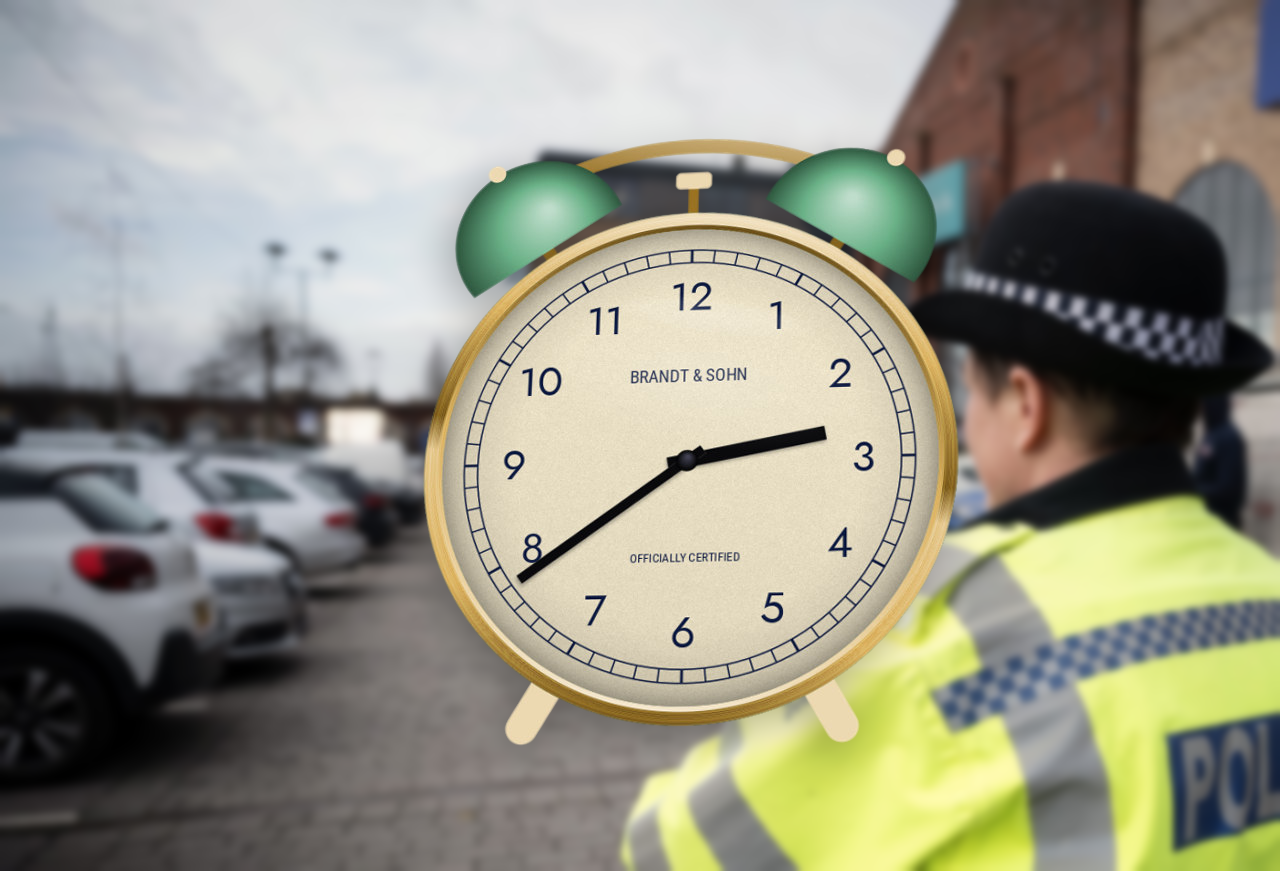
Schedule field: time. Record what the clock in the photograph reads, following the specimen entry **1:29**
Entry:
**2:39**
